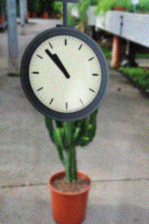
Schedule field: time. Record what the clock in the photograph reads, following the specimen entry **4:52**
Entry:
**10:53**
